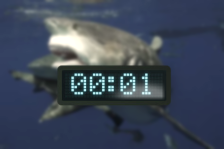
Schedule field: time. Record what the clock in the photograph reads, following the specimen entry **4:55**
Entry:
**0:01**
